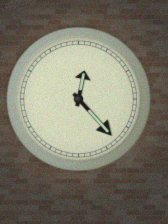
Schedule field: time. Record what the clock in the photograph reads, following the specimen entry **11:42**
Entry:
**12:23**
